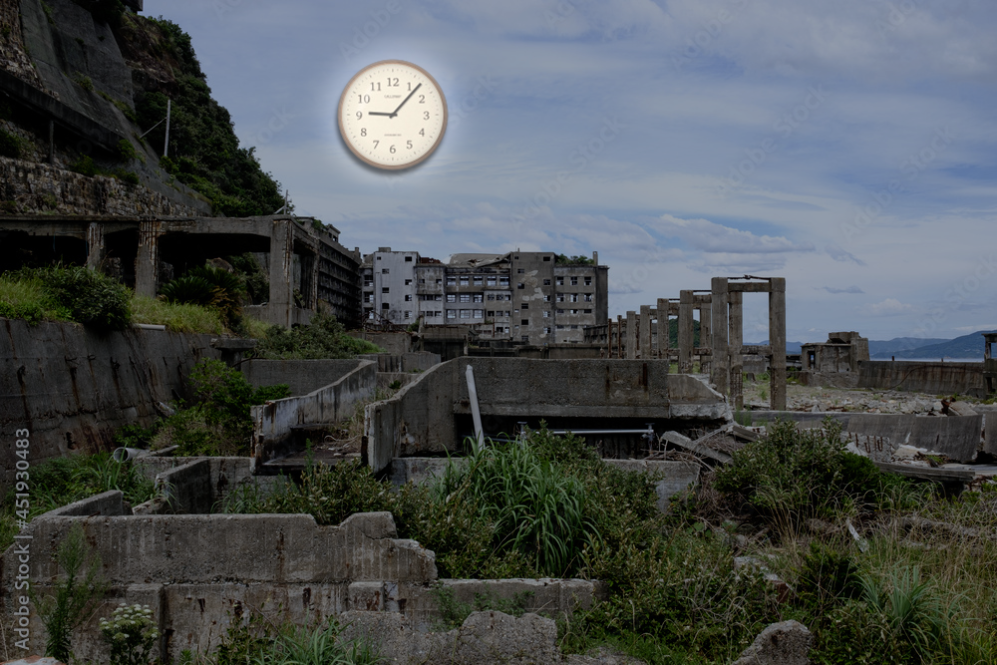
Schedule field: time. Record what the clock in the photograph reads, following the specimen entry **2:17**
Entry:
**9:07**
